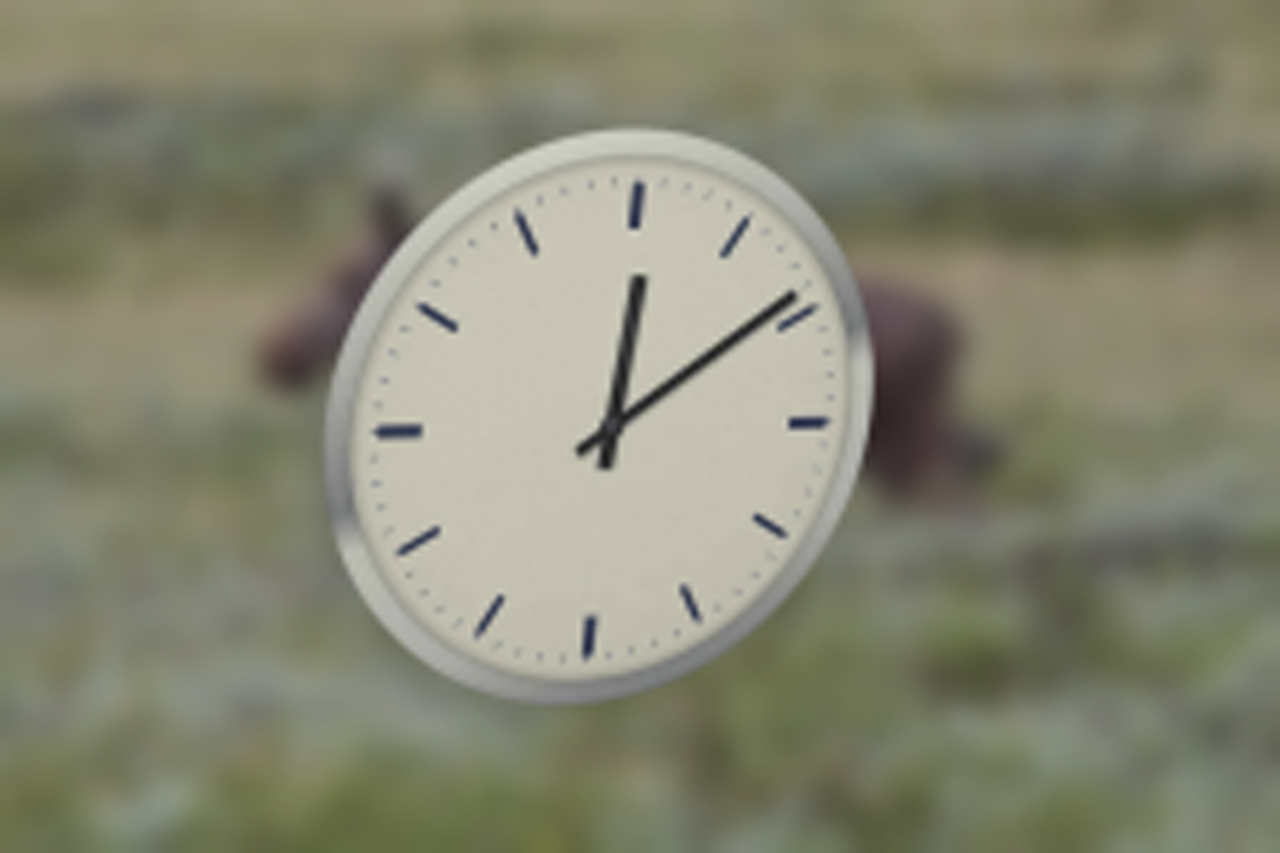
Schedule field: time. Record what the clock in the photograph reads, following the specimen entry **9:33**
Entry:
**12:09**
